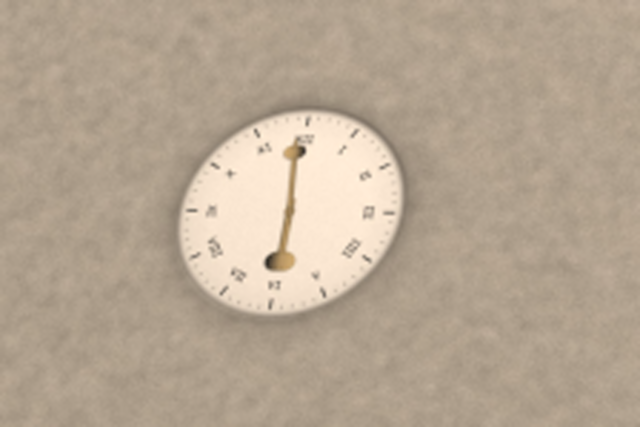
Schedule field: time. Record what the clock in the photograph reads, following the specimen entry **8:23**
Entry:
**5:59**
